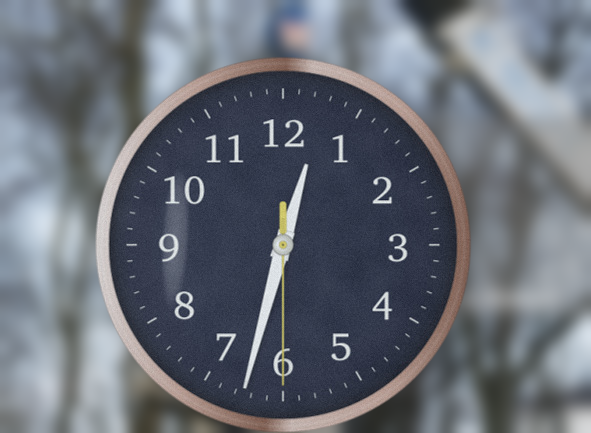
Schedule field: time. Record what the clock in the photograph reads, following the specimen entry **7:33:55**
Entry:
**12:32:30**
